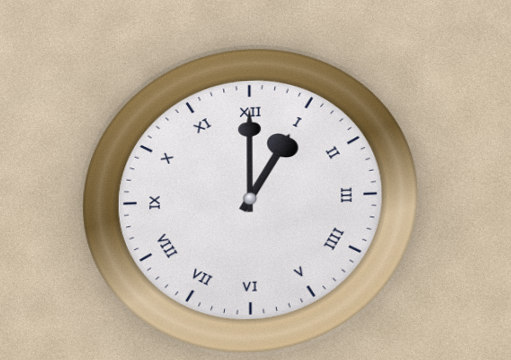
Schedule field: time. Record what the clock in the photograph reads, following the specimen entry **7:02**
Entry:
**1:00**
